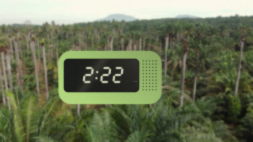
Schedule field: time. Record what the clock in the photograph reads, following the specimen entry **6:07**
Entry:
**2:22**
